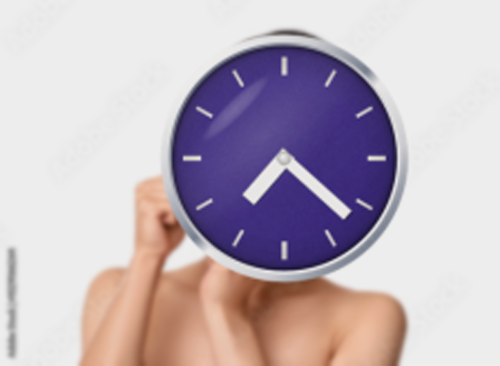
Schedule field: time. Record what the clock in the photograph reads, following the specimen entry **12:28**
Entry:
**7:22**
